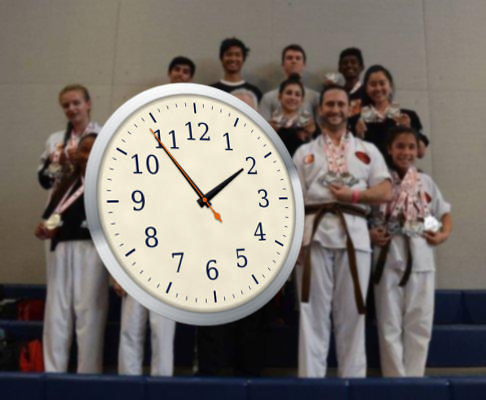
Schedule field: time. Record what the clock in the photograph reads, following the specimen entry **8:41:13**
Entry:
**1:53:54**
